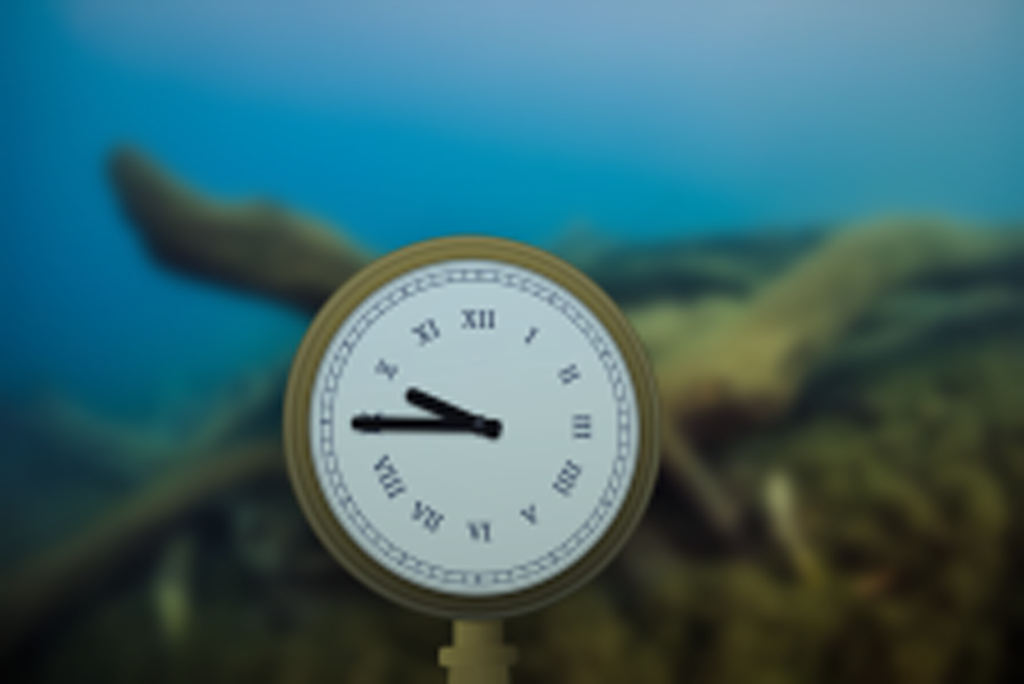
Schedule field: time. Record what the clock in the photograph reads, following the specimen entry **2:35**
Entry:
**9:45**
